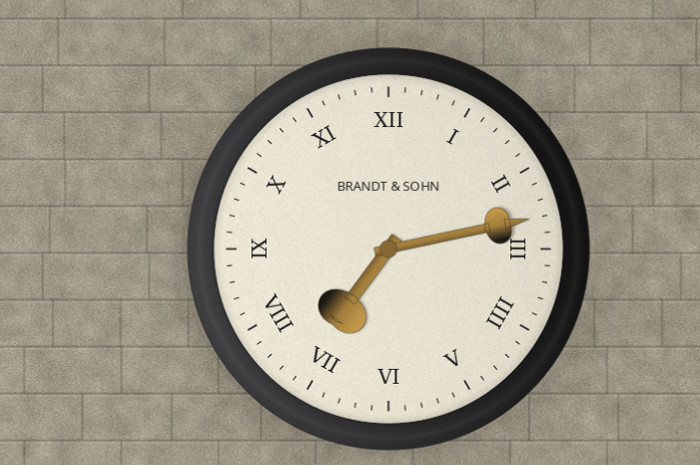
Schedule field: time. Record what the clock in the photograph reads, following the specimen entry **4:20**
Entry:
**7:13**
